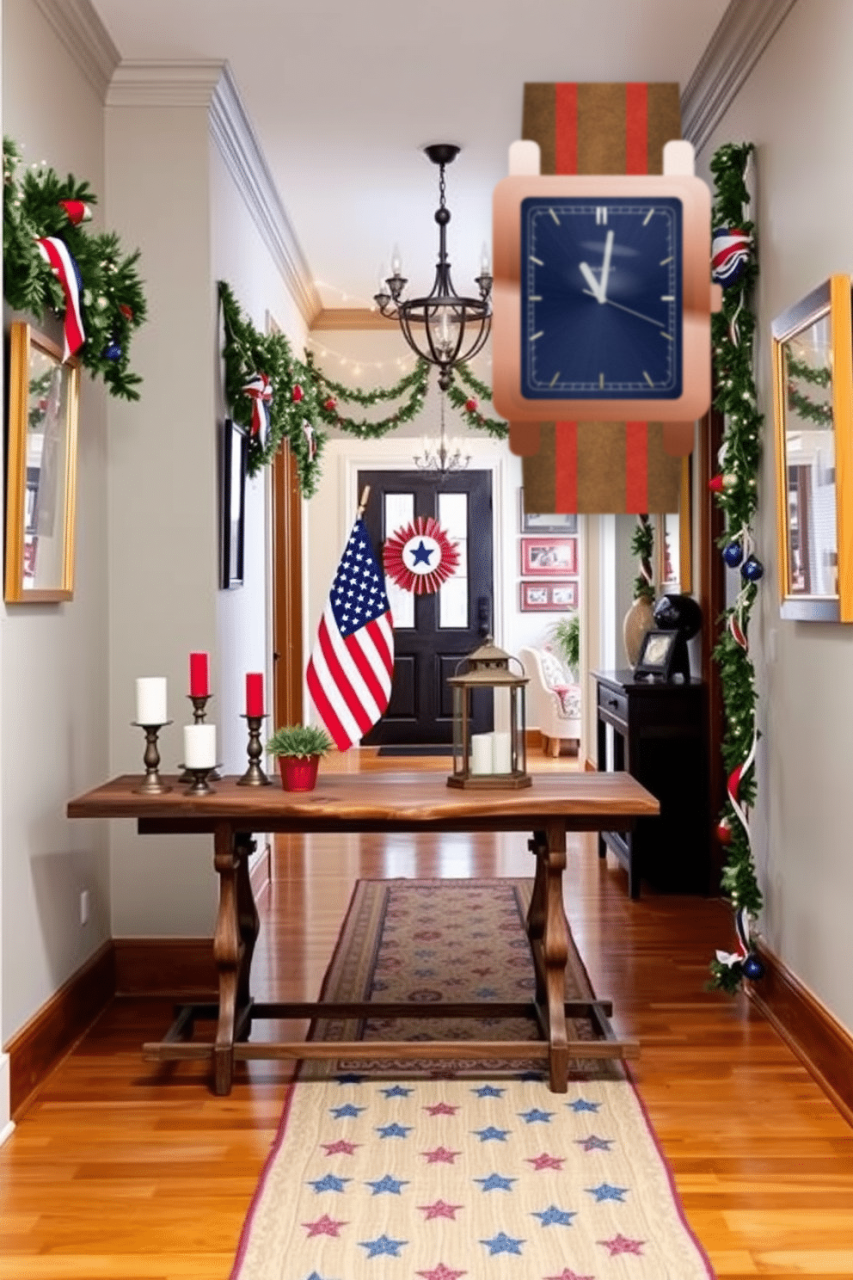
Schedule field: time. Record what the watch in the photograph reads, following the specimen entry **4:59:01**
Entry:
**11:01:19**
